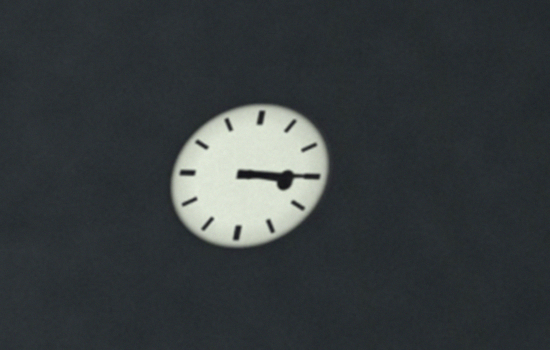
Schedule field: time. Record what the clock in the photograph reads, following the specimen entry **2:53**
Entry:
**3:15**
